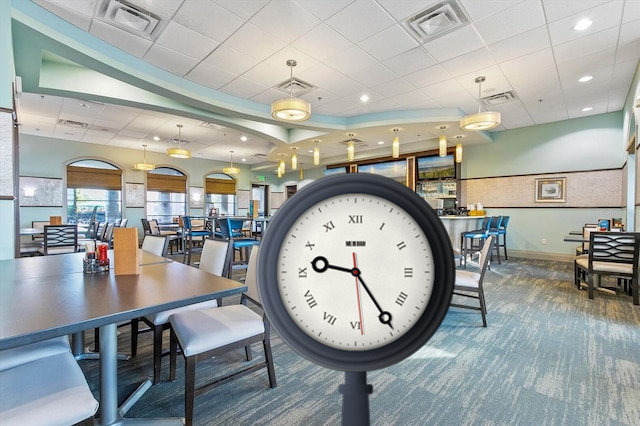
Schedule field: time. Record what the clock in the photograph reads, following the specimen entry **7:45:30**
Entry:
**9:24:29**
